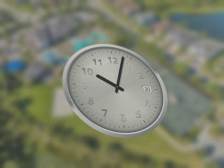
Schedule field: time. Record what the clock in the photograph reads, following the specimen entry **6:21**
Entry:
**10:03**
